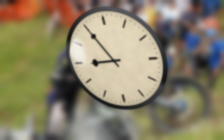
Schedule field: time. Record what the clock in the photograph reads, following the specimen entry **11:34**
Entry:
**8:55**
